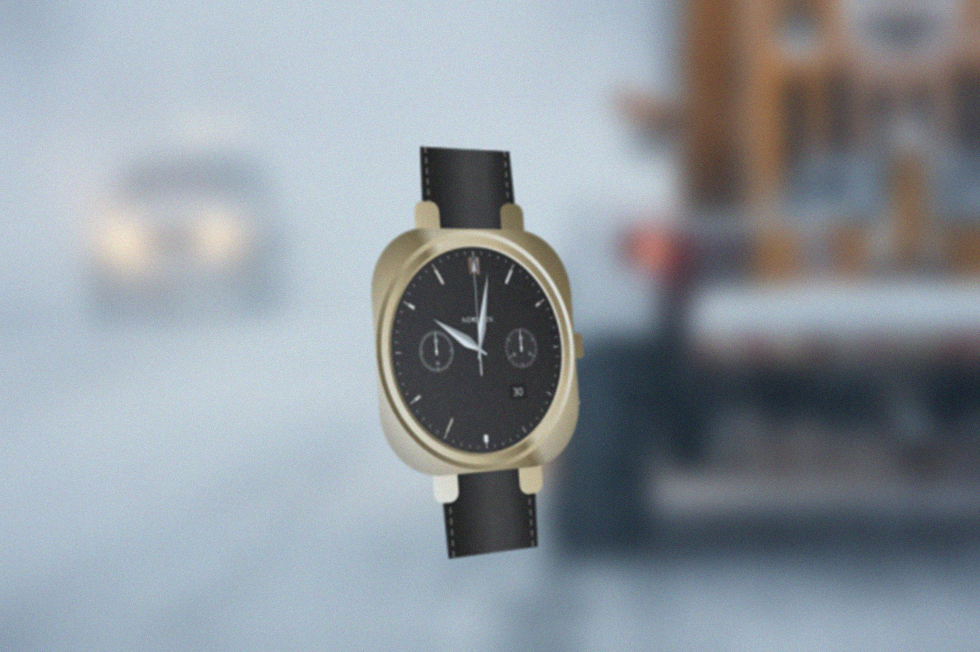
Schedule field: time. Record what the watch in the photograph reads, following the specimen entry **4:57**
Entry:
**10:02**
